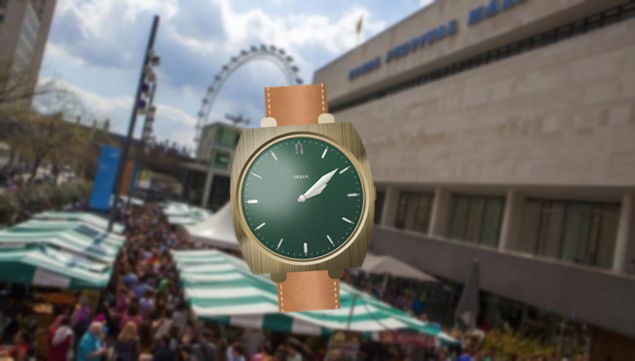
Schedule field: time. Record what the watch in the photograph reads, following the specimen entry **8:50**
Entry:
**2:09**
